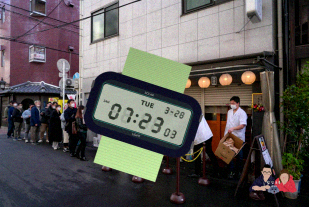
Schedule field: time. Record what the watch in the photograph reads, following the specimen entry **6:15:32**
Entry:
**7:23:03**
